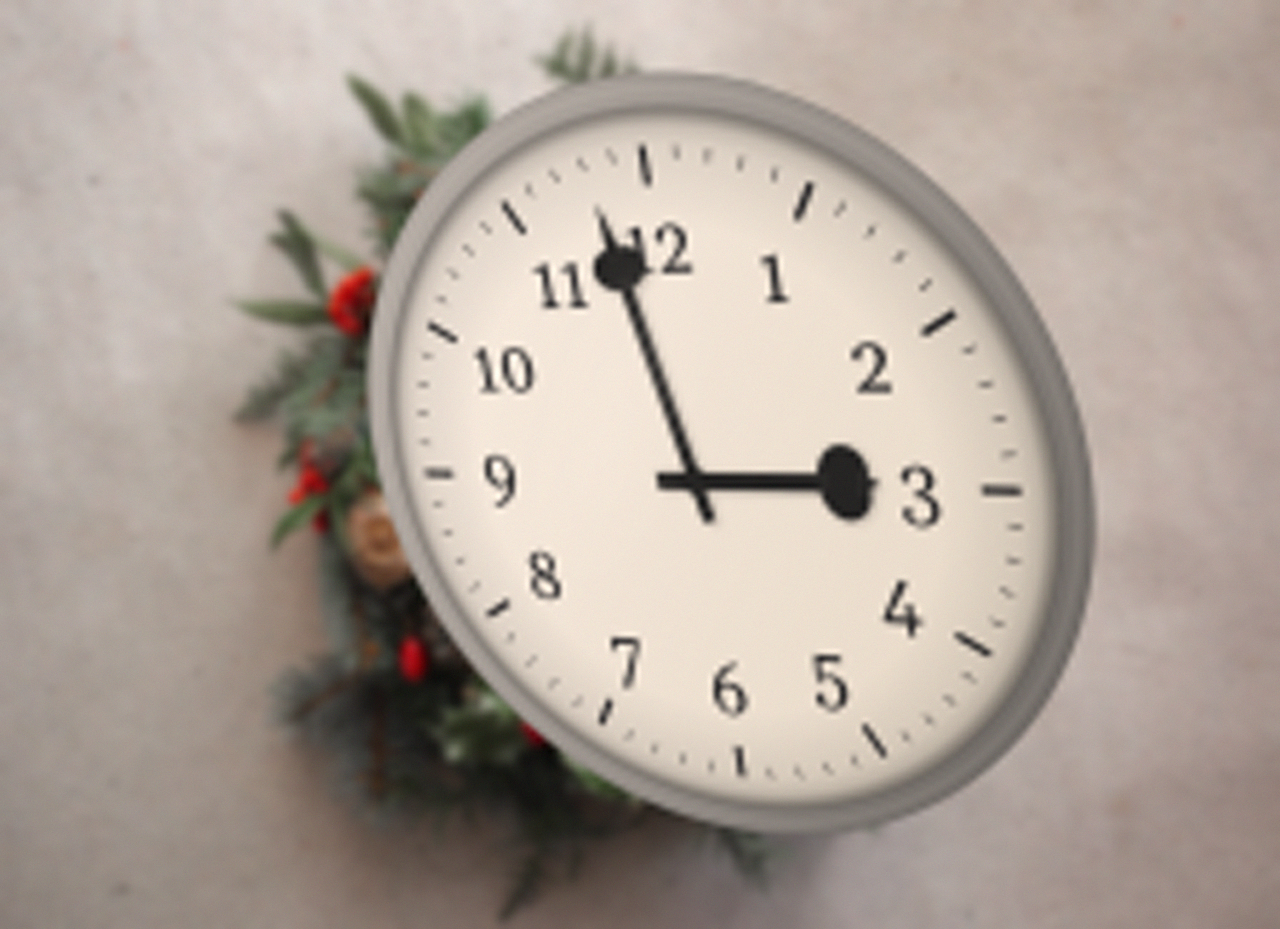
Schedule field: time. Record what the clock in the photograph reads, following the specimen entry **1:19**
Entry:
**2:58**
